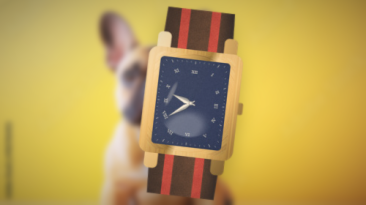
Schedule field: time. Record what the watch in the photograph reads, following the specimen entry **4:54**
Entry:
**9:39**
